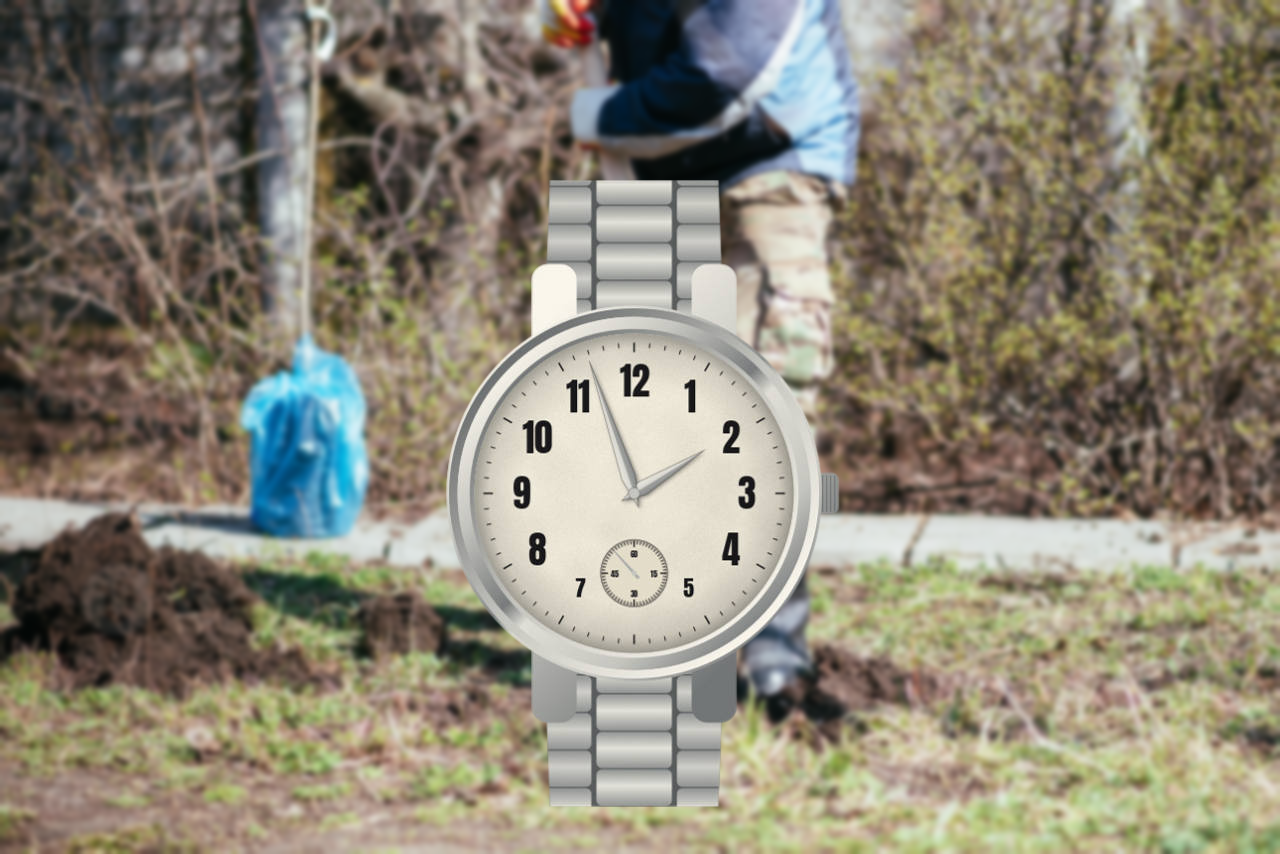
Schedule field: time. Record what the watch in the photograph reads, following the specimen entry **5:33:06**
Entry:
**1:56:53**
